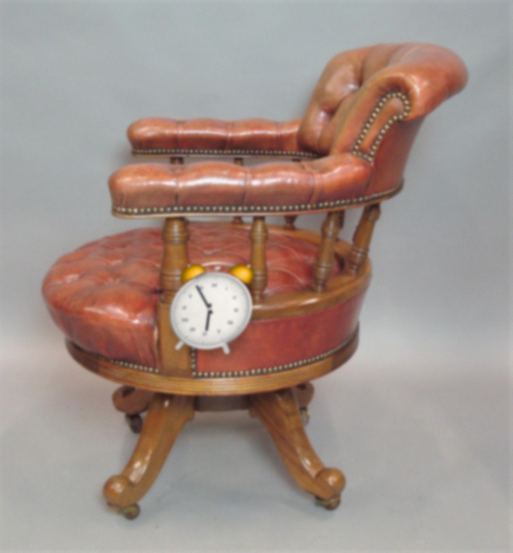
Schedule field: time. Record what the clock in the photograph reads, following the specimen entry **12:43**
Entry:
**5:54**
